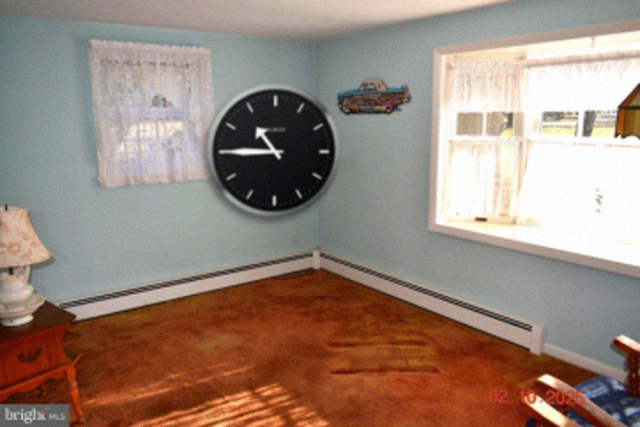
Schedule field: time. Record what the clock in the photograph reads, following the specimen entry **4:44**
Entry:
**10:45**
